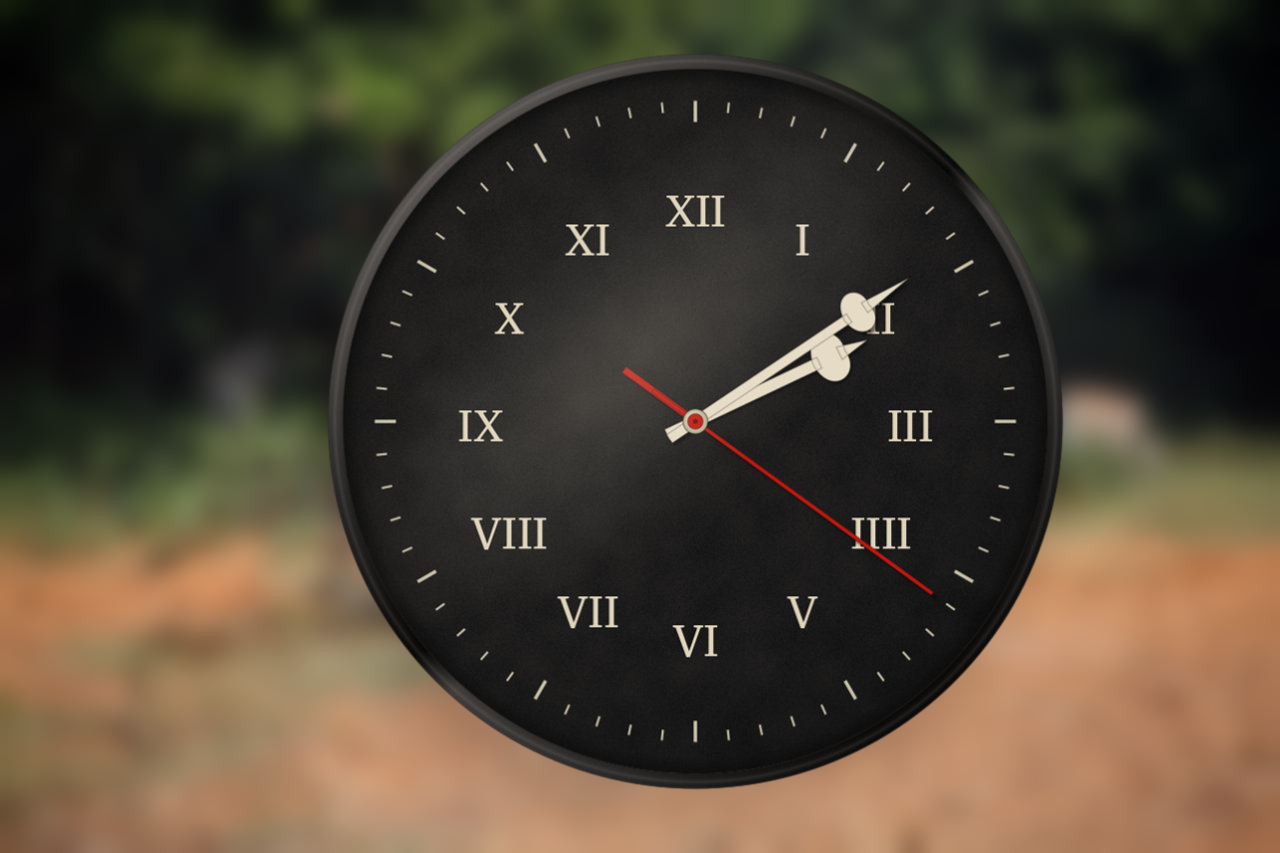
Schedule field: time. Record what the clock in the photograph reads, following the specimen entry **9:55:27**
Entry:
**2:09:21**
